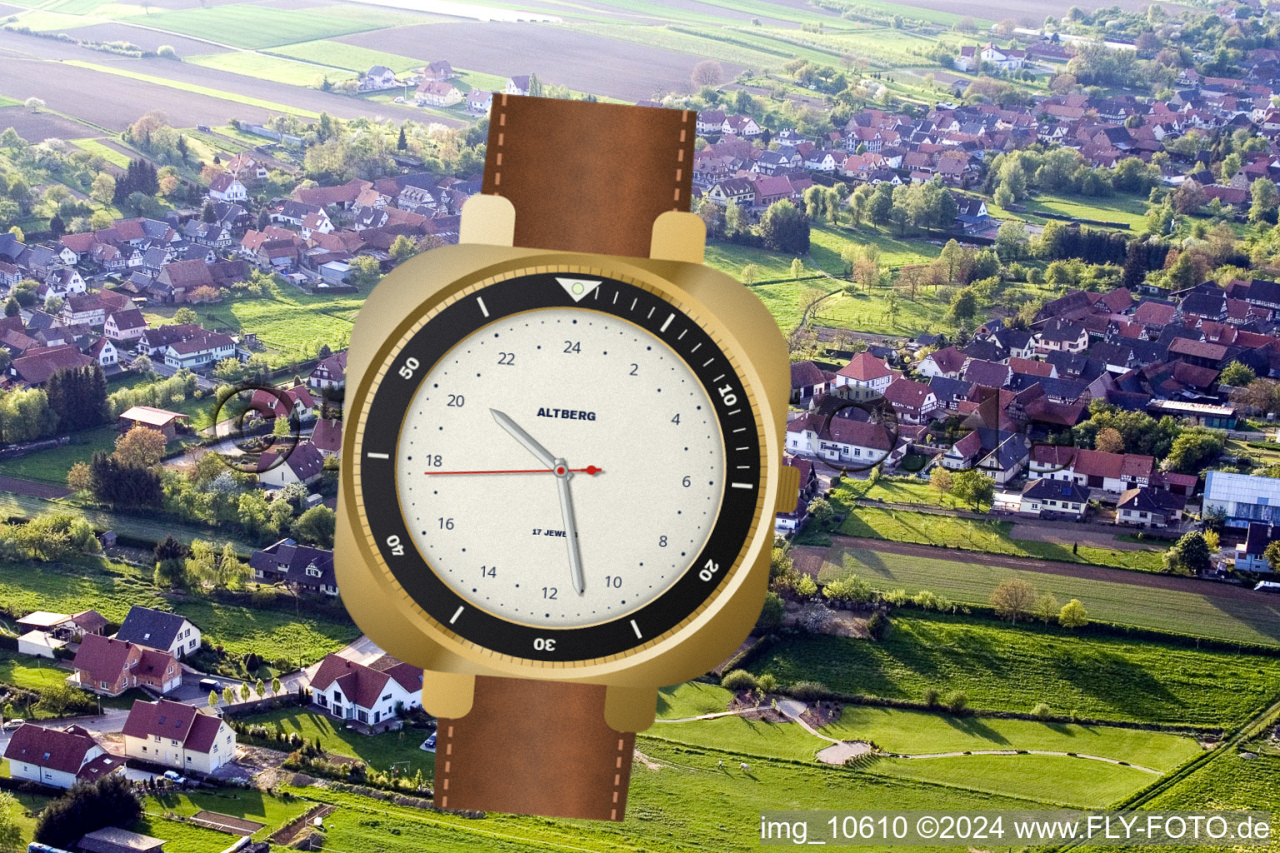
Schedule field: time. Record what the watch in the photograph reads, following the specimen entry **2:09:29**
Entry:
**20:27:44**
